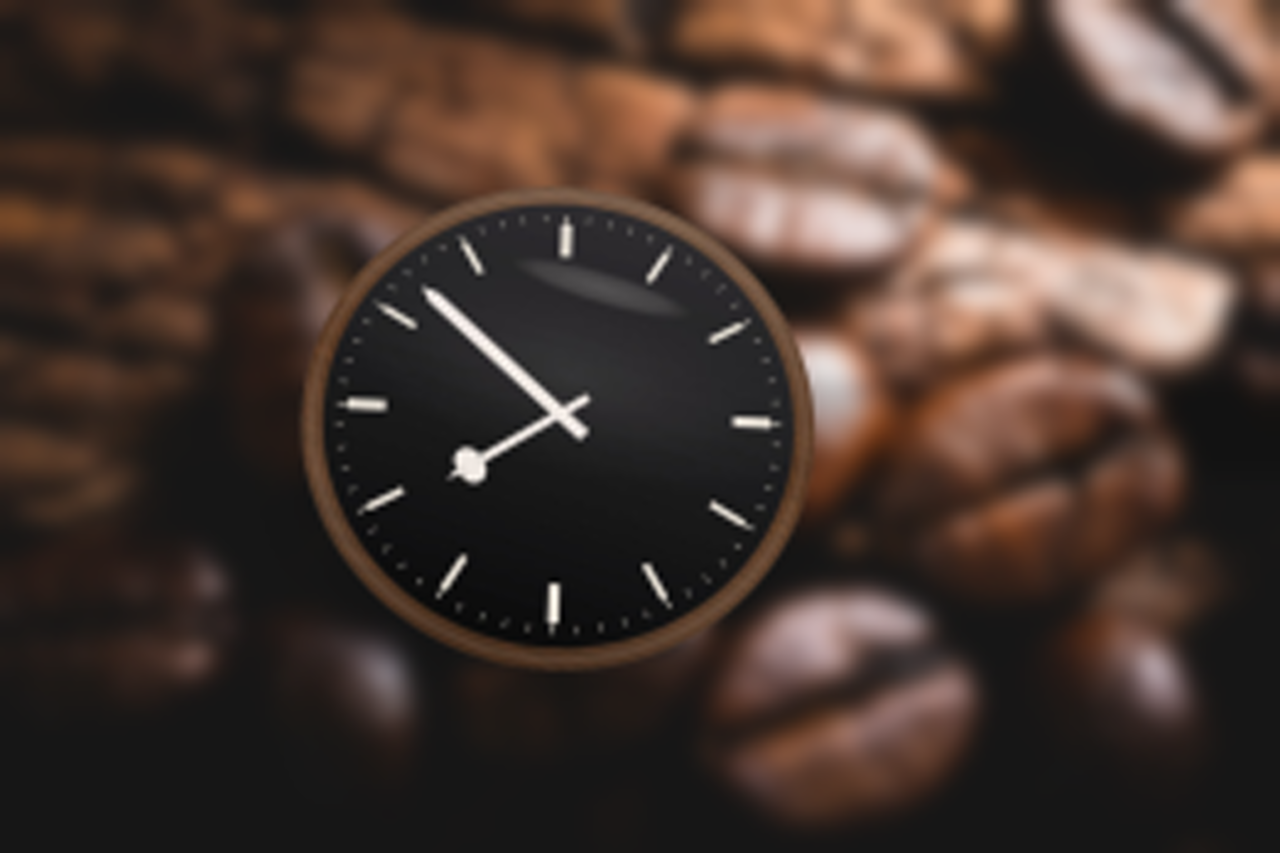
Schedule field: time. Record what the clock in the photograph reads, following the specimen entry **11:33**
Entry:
**7:52**
